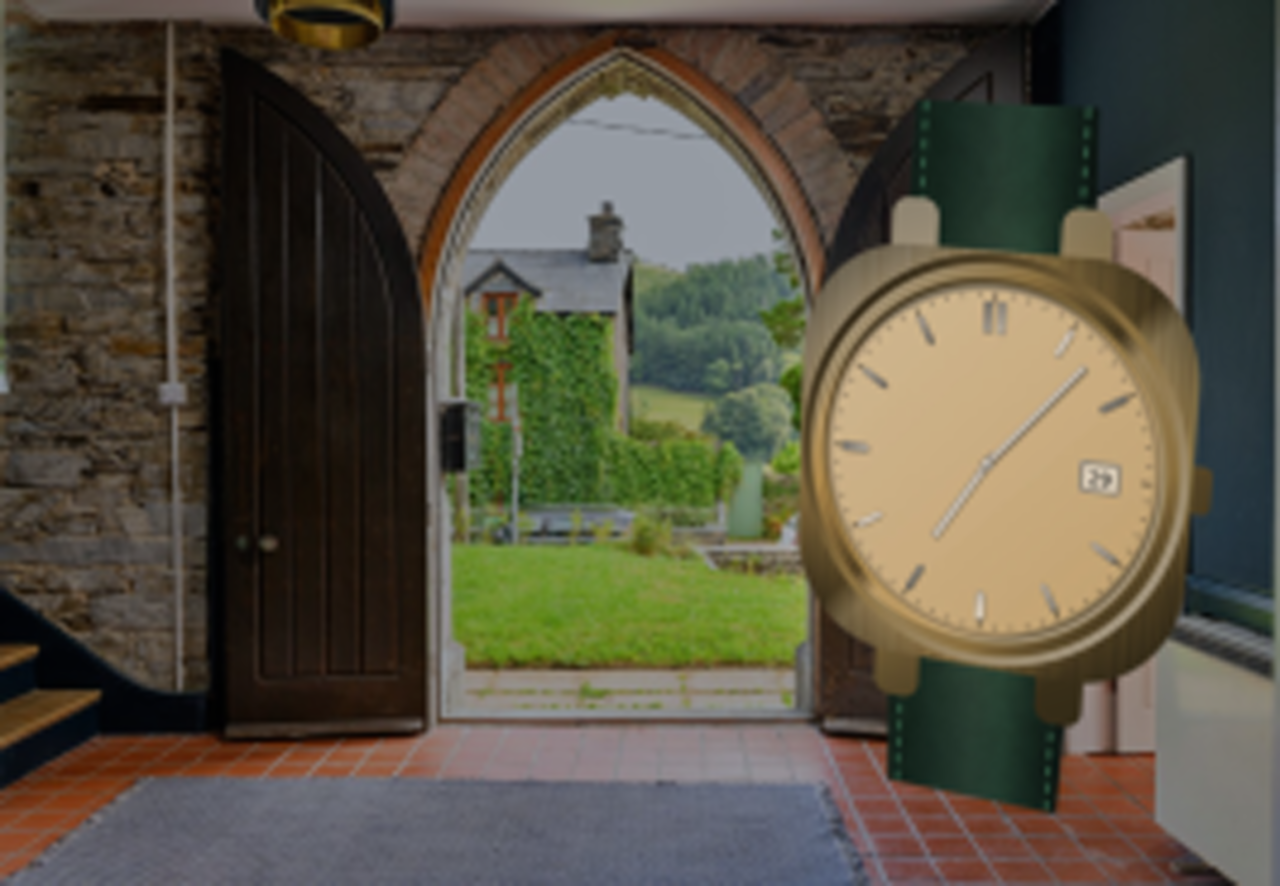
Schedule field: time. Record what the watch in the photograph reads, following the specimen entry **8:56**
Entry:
**7:07**
